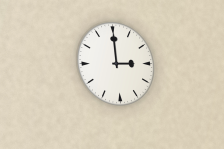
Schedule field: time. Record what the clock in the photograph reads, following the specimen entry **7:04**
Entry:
**3:00**
